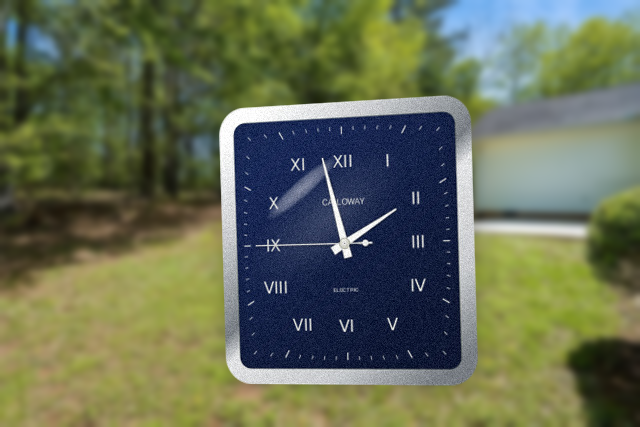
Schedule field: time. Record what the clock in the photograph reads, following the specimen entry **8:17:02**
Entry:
**1:57:45**
